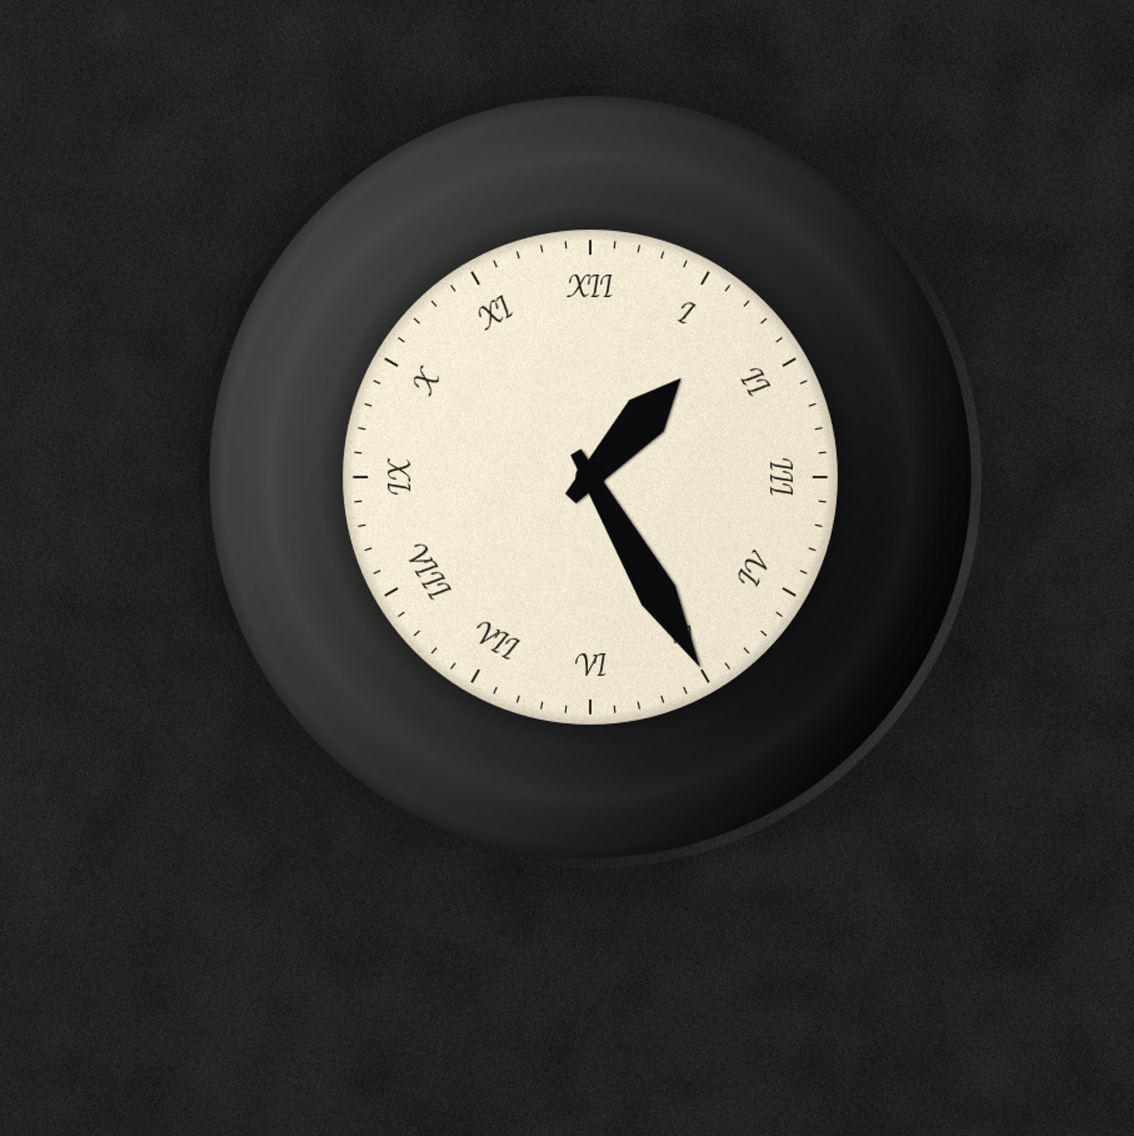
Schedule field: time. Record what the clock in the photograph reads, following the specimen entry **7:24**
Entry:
**1:25**
